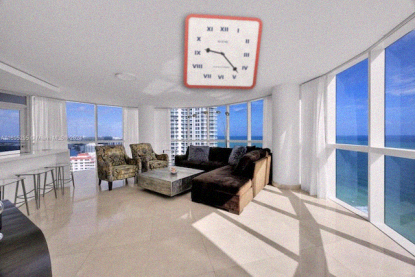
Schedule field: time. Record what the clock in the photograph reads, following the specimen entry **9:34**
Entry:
**9:23**
